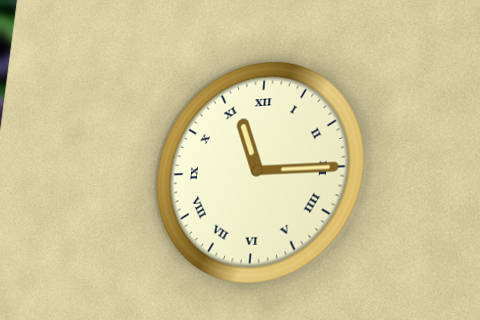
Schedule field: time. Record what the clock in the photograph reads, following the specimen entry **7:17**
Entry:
**11:15**
